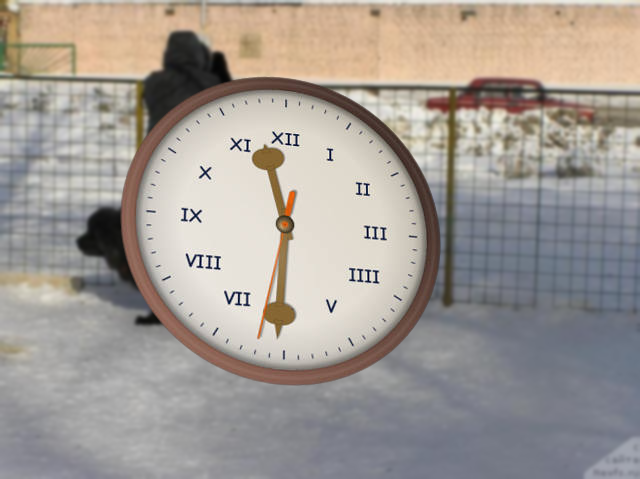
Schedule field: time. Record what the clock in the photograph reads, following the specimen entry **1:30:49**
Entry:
**11:30:32**
